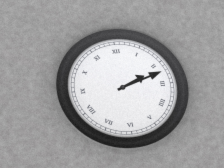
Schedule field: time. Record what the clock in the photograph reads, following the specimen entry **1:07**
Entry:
**2:12**
